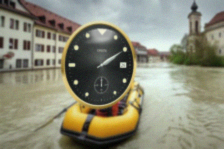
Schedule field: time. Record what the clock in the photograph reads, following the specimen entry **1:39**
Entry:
**2:10**
